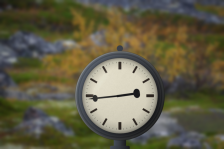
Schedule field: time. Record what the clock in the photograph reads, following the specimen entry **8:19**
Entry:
**2:44**
